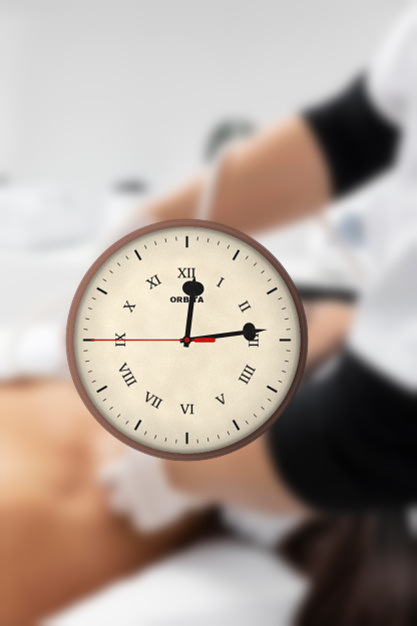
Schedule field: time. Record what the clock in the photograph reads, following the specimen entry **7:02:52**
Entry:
**12:13:45**
